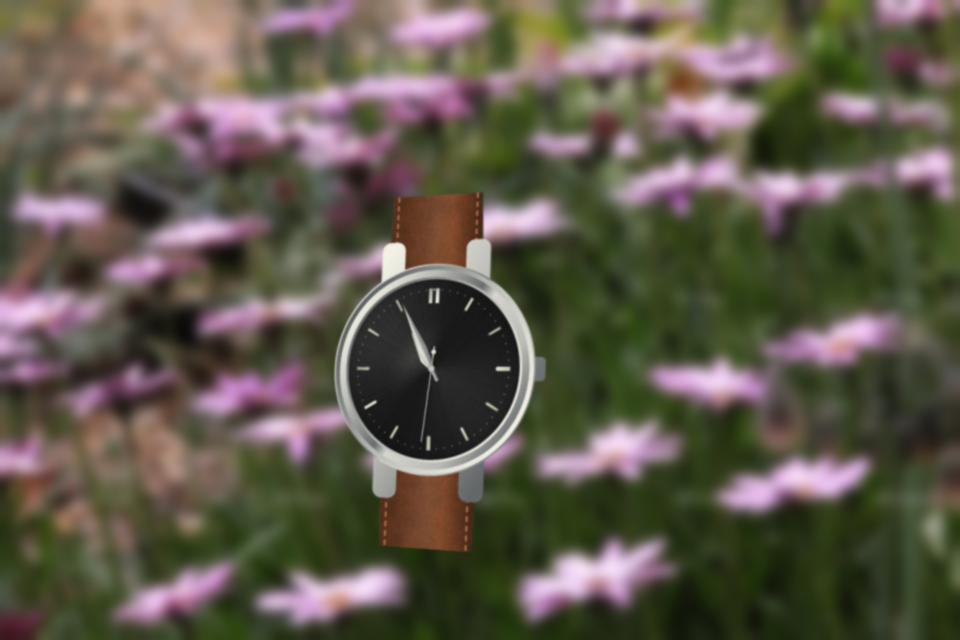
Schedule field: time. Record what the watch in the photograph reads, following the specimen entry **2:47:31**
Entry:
**10:55:31**
